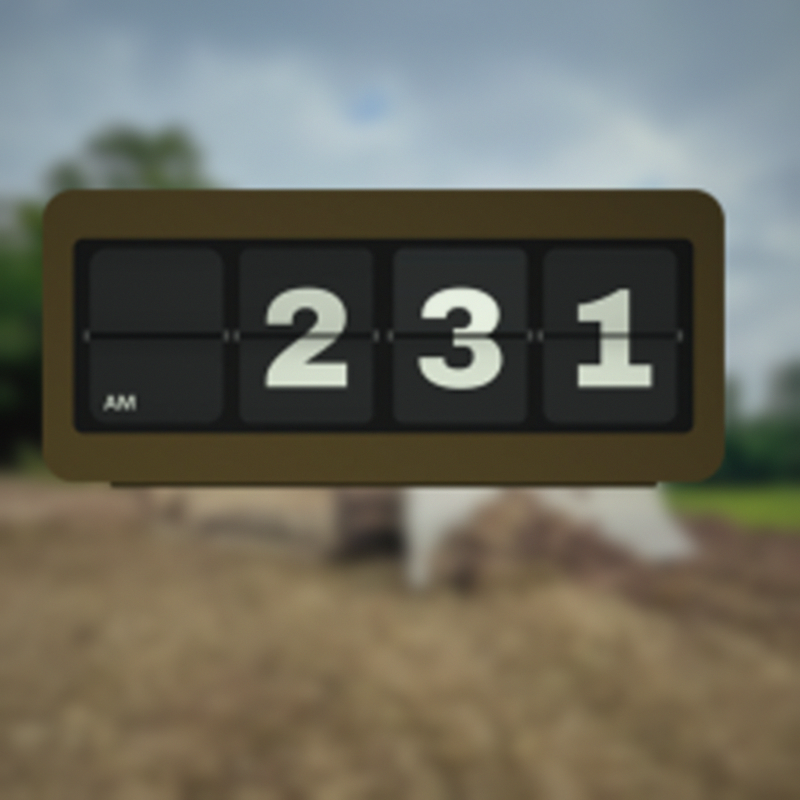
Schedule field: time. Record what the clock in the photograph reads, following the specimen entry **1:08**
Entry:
**2:31**
